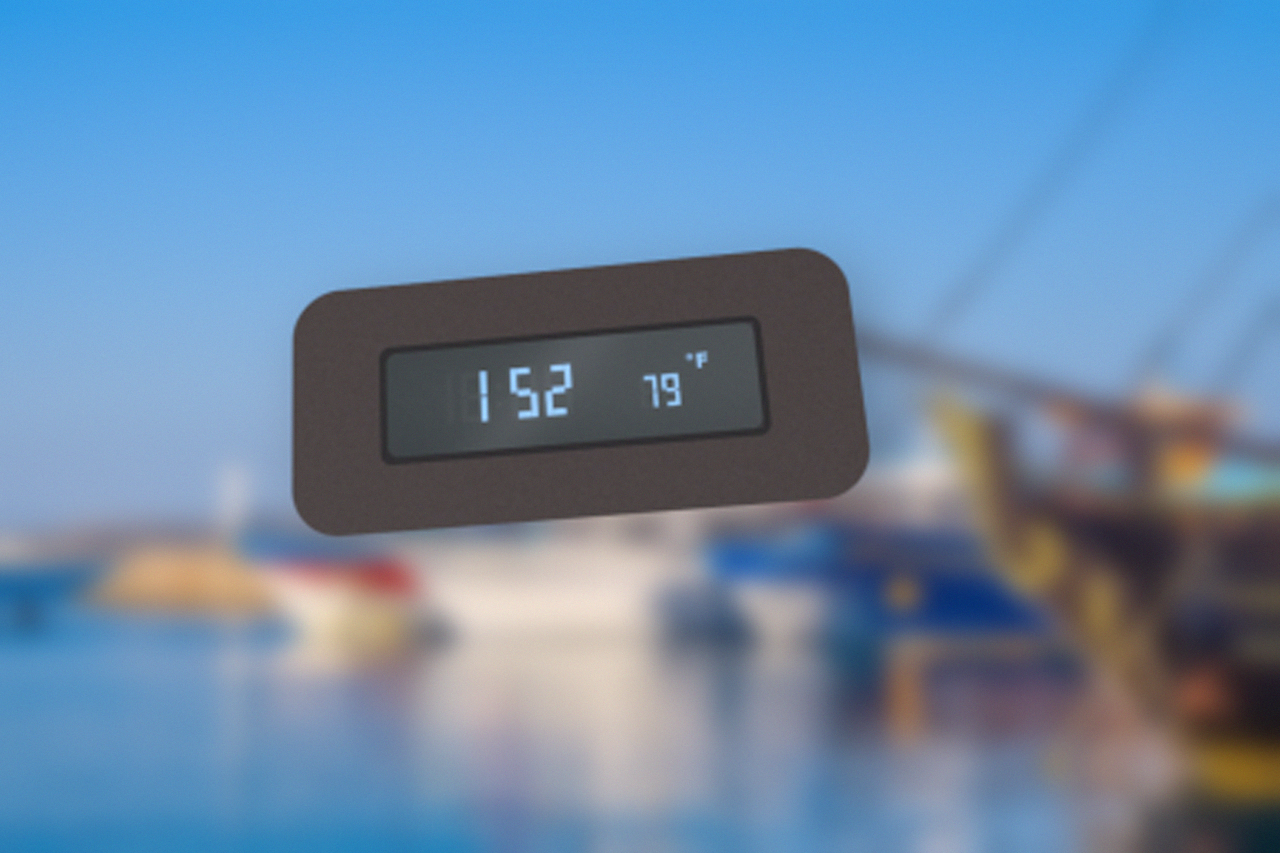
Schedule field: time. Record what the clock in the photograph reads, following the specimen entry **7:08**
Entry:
**1:52**
